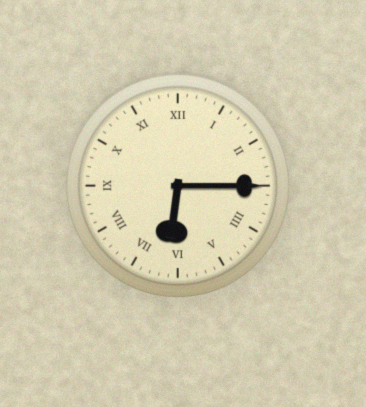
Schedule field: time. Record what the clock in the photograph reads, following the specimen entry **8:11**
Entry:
**6:15**
